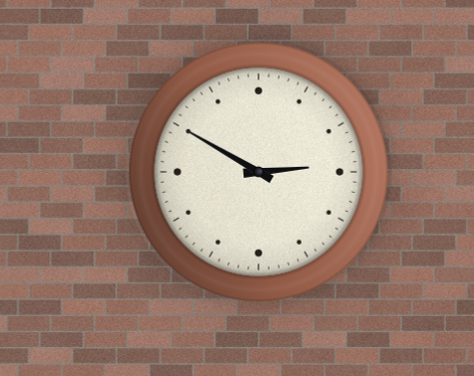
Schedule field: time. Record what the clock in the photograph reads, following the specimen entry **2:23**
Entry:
**2:50**
